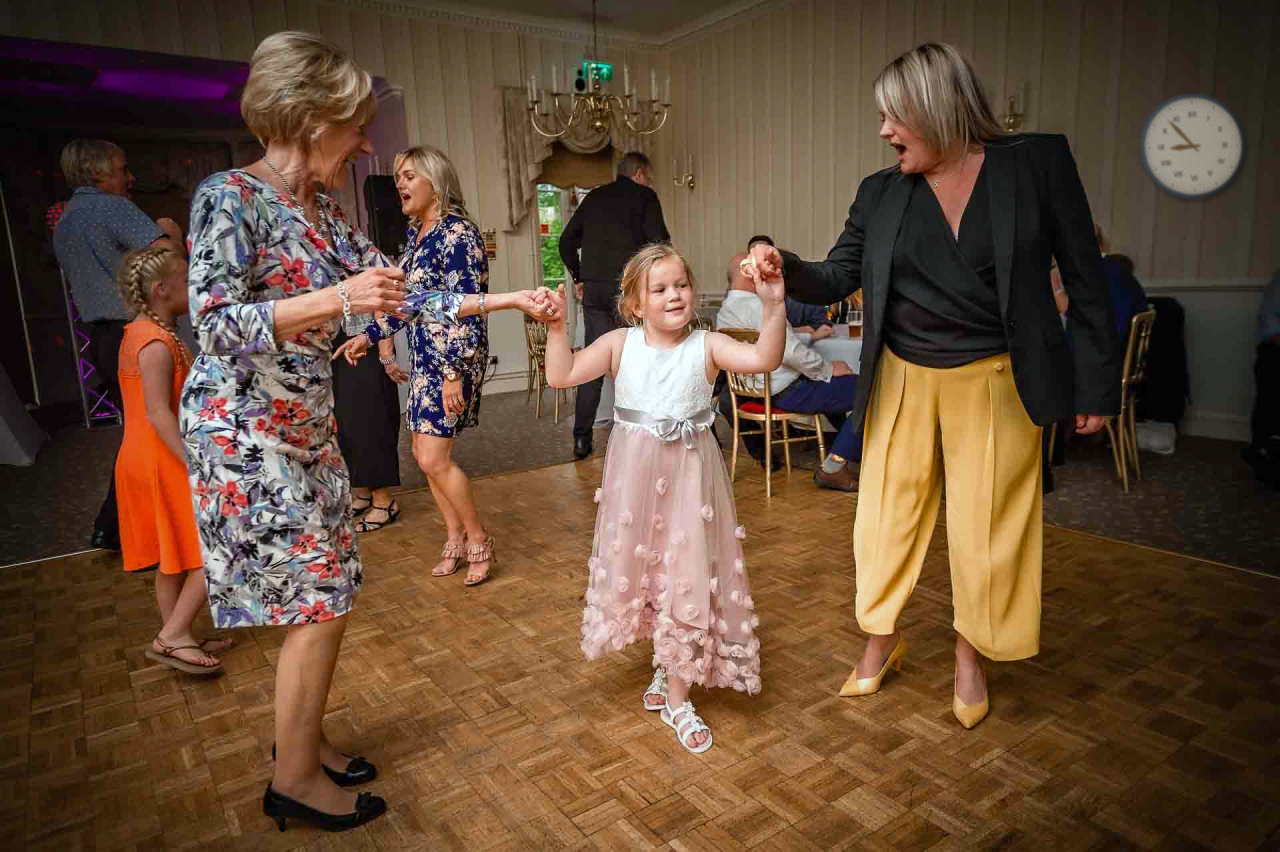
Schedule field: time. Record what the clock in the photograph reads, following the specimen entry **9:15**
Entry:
**8:53**
